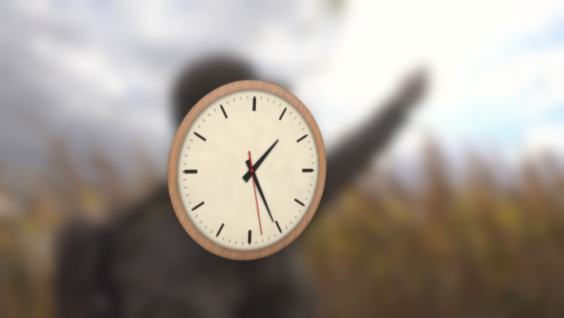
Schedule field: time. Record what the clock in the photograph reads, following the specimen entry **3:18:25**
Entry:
**1:25:28**
